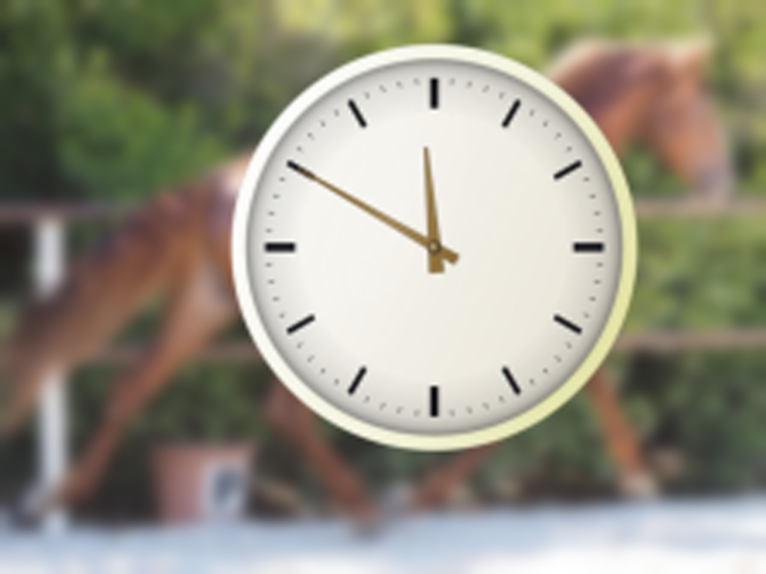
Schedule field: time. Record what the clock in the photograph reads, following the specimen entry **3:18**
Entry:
**11:50**
